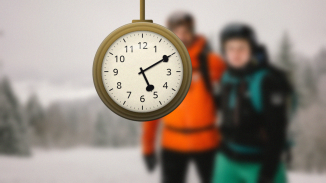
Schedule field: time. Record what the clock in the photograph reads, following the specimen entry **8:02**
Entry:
**5:10**
